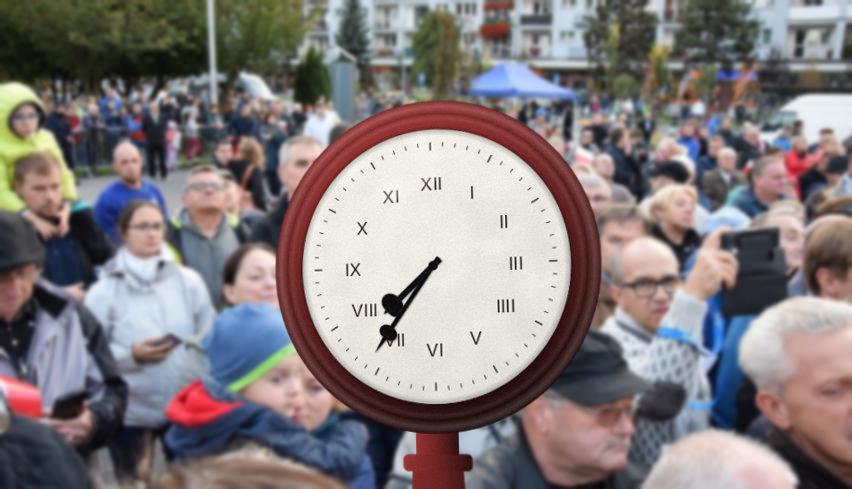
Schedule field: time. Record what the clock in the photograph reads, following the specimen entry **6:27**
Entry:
**7:36**
